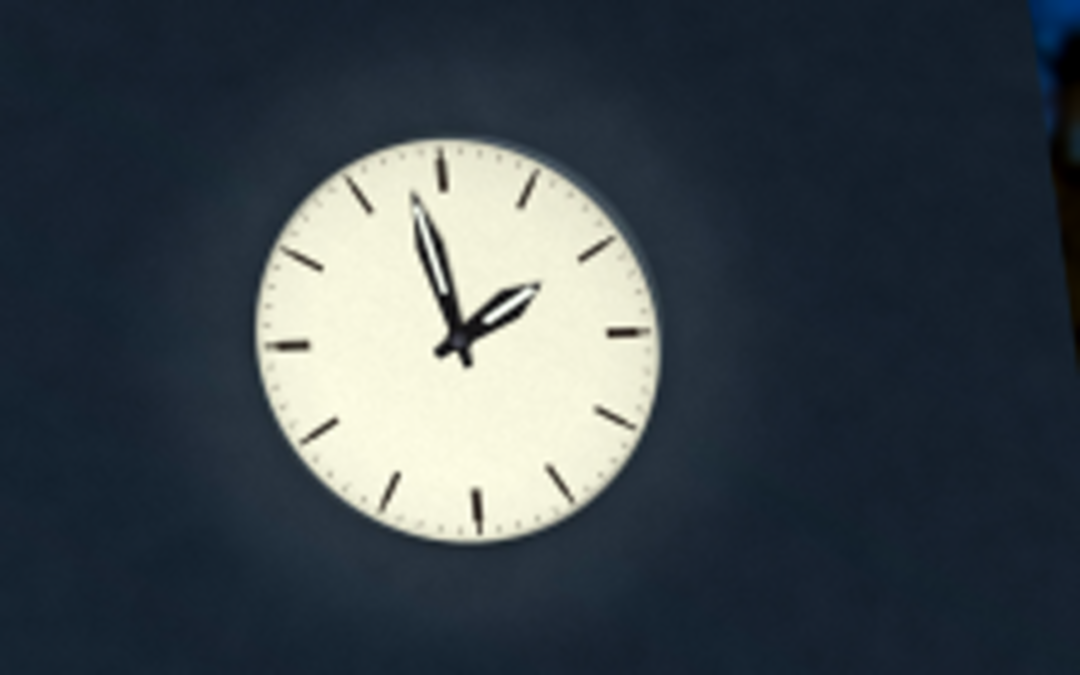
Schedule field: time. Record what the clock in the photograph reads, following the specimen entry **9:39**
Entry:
**1:58**
